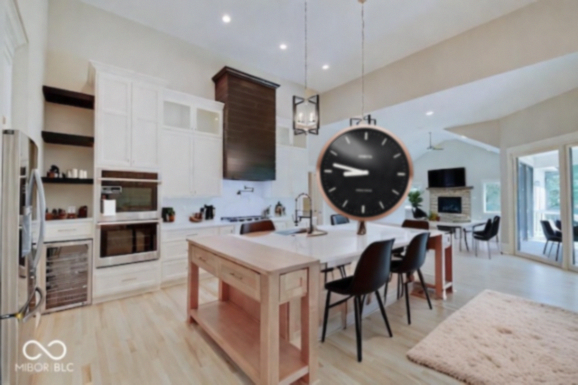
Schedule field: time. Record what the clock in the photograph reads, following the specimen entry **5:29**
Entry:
**8:47**
